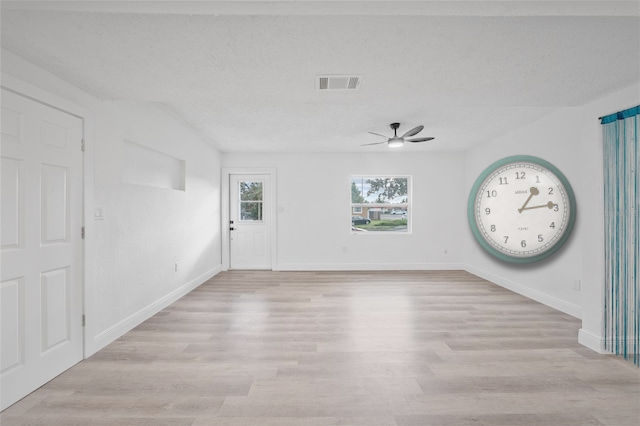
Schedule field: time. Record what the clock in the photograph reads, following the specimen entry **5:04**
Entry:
**1:14**
